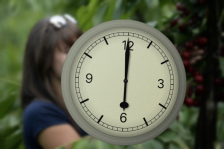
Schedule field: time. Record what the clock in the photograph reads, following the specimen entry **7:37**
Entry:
**6:00**
